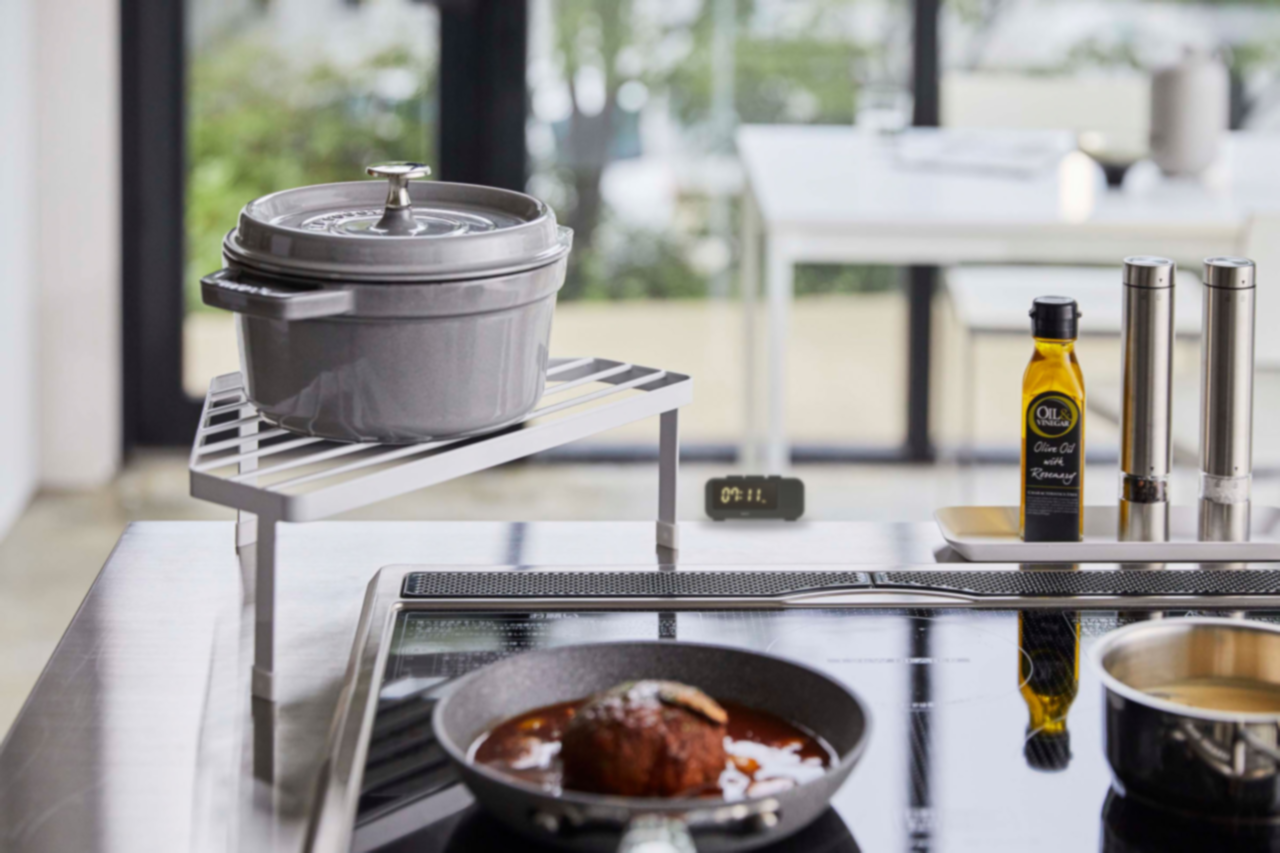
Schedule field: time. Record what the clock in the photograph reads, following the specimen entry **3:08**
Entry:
**7:11**
